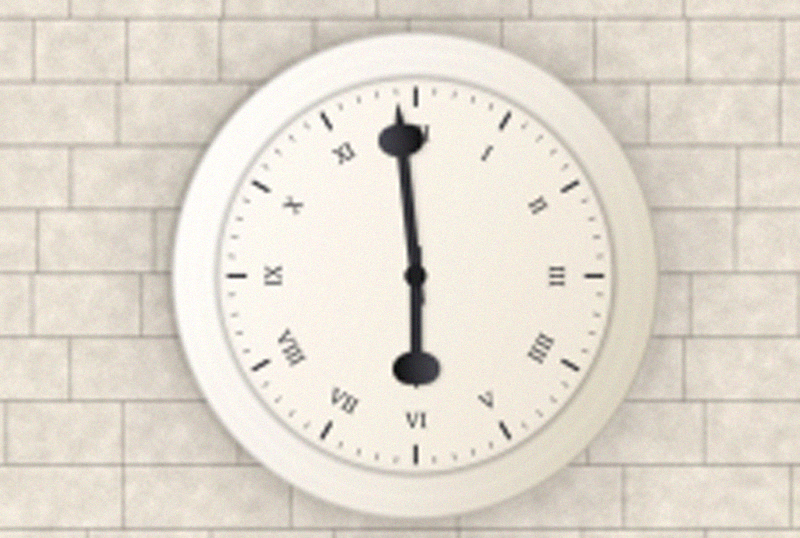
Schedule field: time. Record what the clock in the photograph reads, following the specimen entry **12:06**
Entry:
**5:59**
